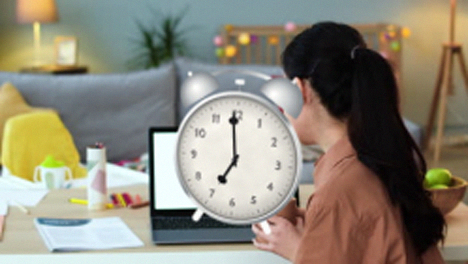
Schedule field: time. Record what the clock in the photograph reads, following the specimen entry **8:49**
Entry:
**6:59**
